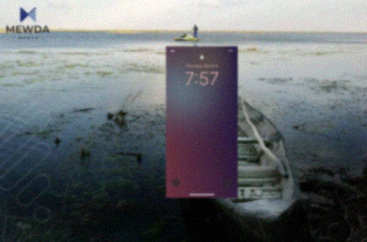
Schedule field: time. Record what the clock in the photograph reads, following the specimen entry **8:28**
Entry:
**7:57**
